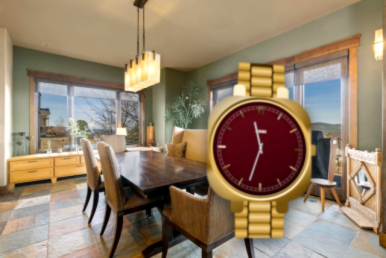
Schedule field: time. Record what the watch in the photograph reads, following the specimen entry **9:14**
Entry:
**11:33**
